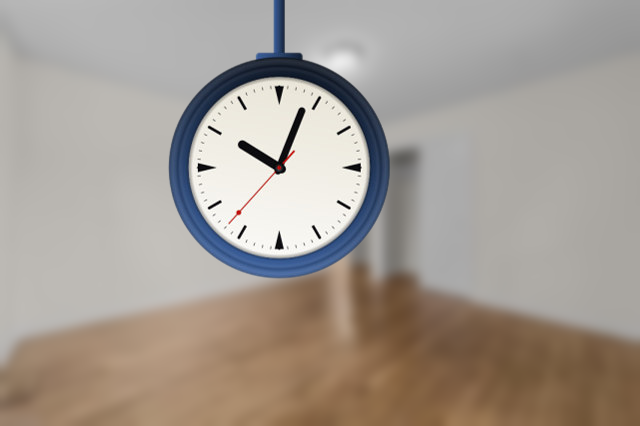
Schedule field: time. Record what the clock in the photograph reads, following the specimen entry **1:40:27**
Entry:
**10:03:37**
